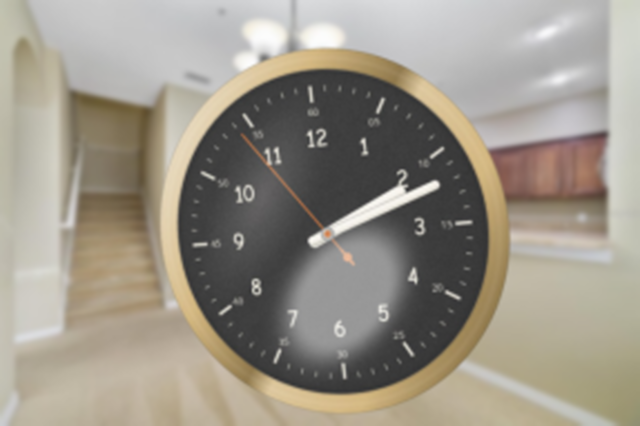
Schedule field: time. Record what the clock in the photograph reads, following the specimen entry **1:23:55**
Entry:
**2:11:54**
